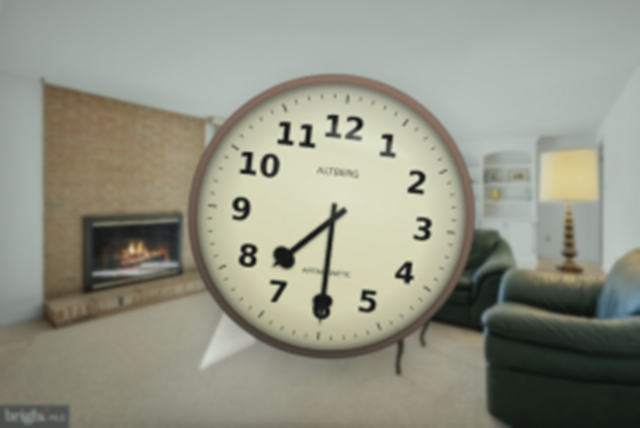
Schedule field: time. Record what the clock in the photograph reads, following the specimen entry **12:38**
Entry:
**7:30**
